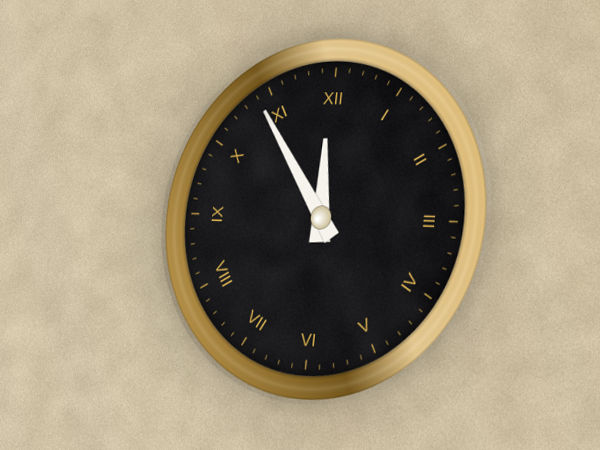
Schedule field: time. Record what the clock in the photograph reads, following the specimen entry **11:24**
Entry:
**11:54**
